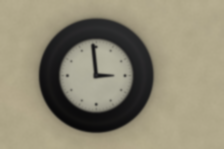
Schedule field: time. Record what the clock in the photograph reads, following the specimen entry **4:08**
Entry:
**2:59**
